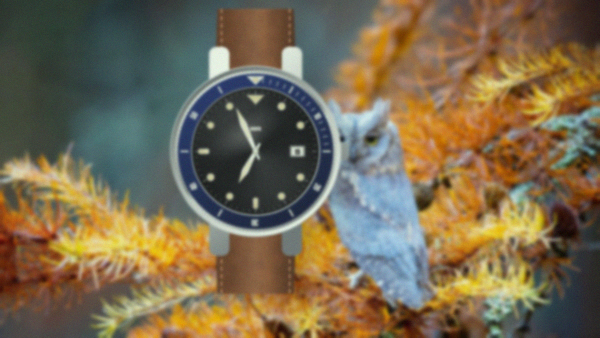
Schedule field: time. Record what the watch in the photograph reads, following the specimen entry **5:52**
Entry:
**6:56**
